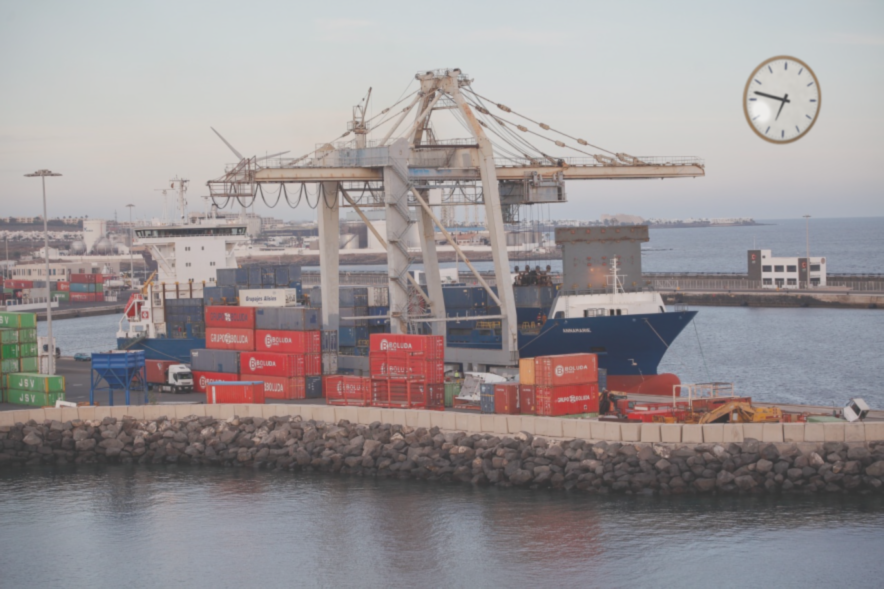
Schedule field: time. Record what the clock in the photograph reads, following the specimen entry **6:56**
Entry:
**6:47**
